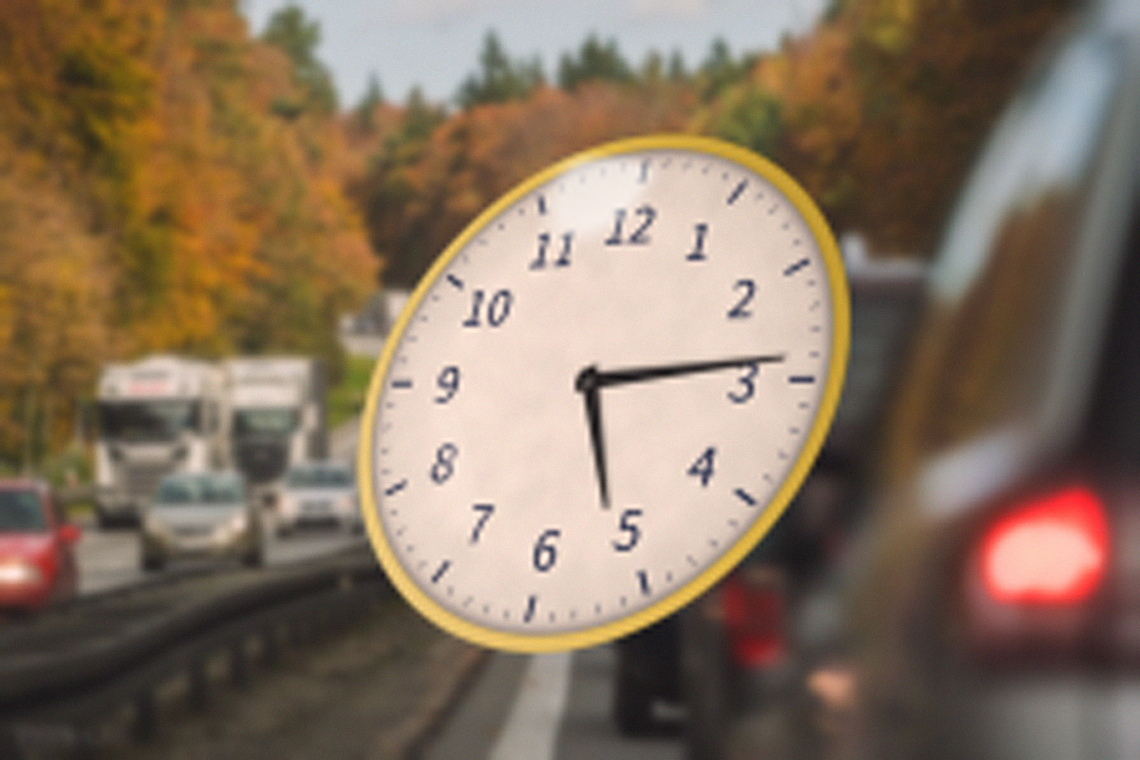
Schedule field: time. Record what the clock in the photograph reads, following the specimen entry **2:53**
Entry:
**5:14**
